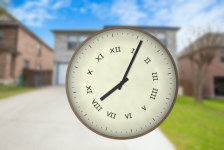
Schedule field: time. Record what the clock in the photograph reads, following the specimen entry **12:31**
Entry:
**8:06**
